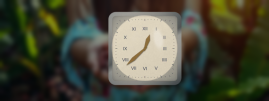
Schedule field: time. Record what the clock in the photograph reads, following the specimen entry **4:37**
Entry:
**12:38**
